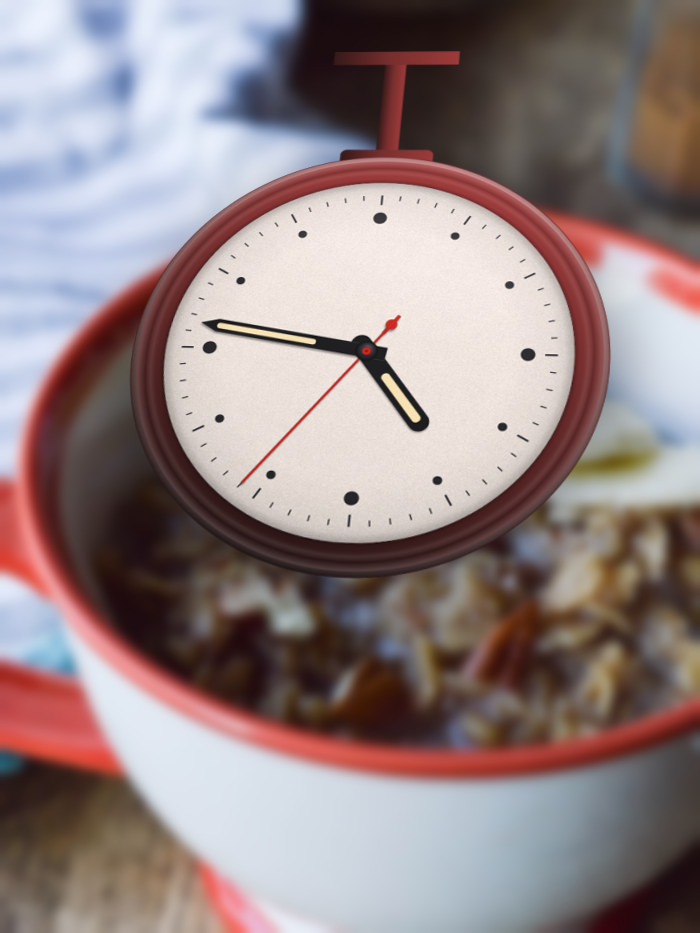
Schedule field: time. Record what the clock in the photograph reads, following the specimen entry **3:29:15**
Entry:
**4:46:36**
